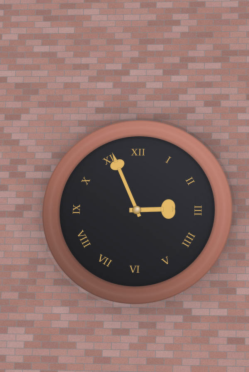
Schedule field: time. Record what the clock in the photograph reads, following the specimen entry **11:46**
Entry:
**2:56**
